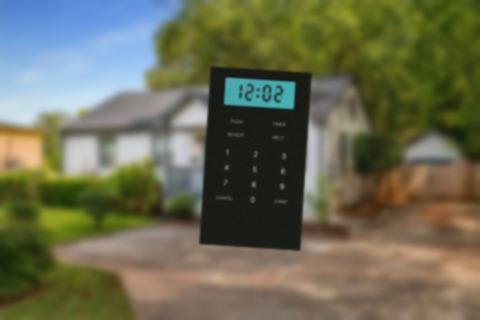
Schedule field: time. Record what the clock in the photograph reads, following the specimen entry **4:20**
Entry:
**12:02**
